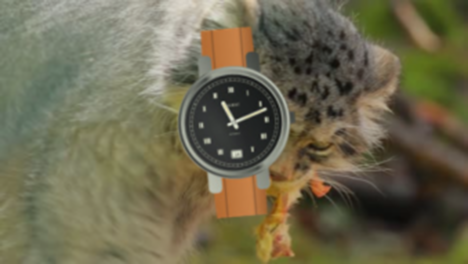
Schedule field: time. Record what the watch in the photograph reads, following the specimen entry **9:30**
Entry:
**11:12**
